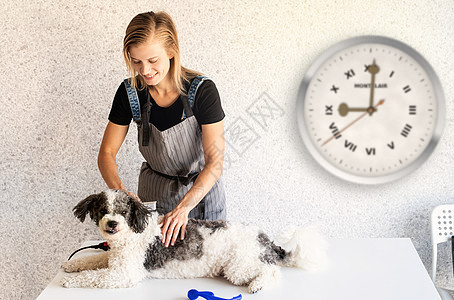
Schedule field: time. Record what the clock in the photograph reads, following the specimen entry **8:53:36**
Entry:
**9:00:39**
